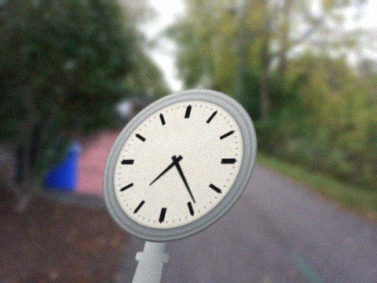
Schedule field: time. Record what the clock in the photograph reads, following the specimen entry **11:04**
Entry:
**7:24**
